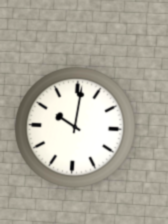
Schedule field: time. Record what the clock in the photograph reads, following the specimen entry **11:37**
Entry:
**10:01**
